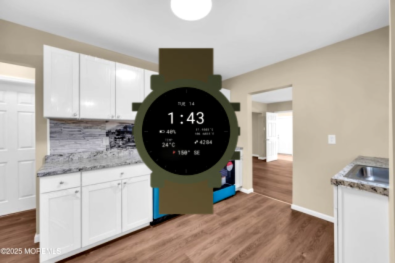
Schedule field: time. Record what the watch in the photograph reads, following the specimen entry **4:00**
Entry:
**1:43**
